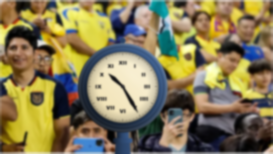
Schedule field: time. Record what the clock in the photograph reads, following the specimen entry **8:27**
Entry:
**10:25**
